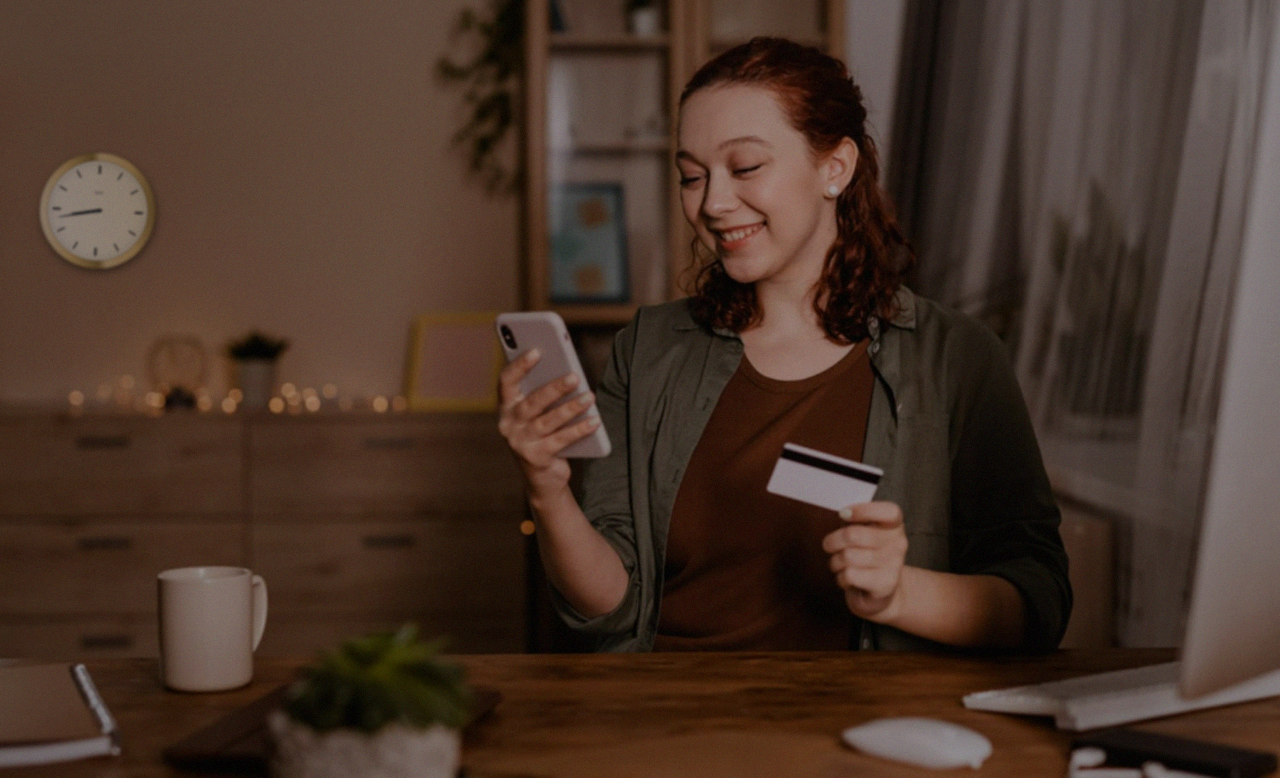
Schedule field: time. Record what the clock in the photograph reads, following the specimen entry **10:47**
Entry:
**8:43**
